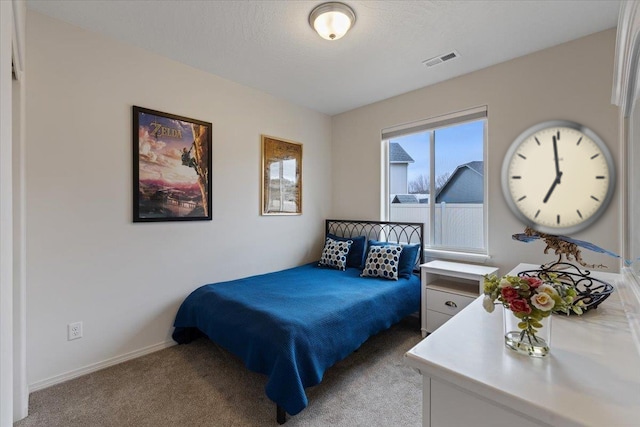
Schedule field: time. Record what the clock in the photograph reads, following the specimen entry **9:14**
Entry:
**6:59**
